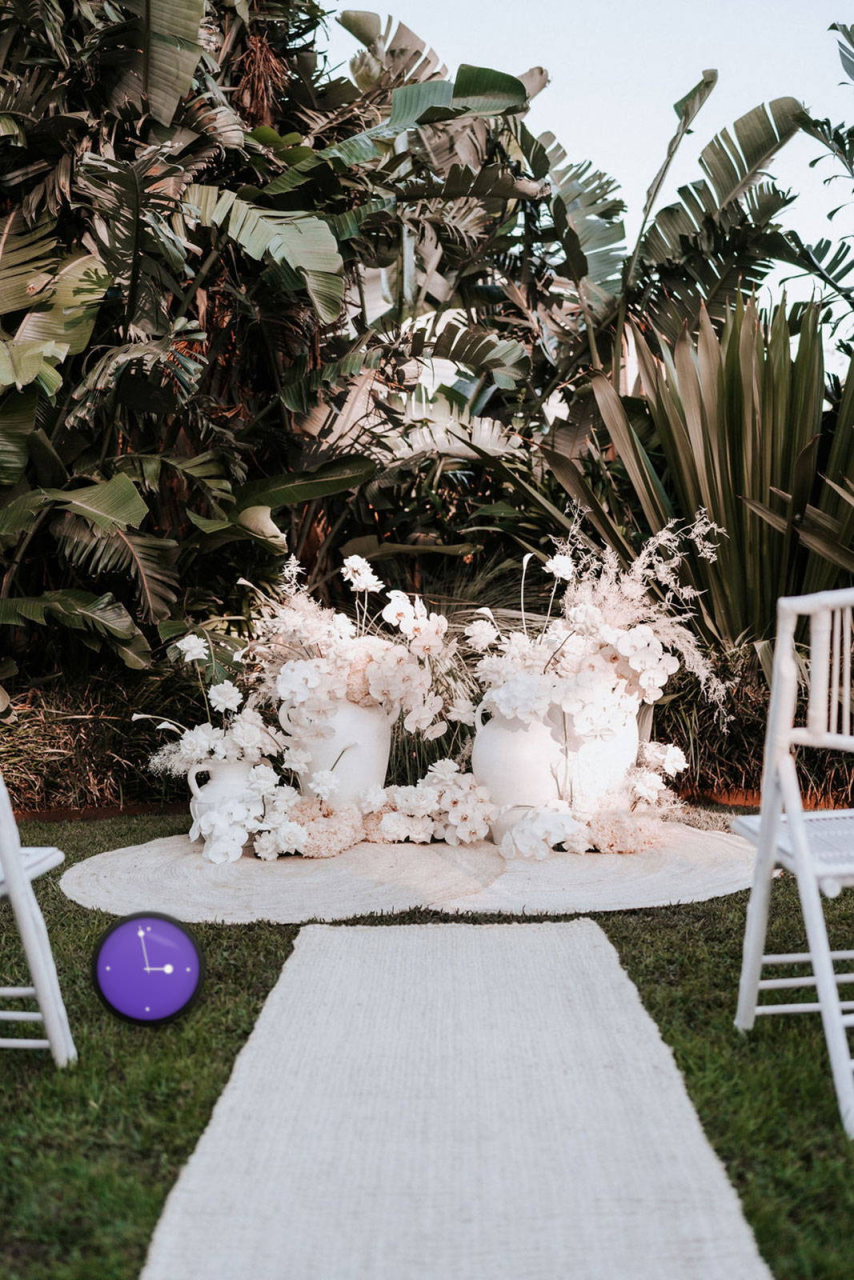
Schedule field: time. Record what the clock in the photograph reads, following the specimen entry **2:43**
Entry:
**2:58**
